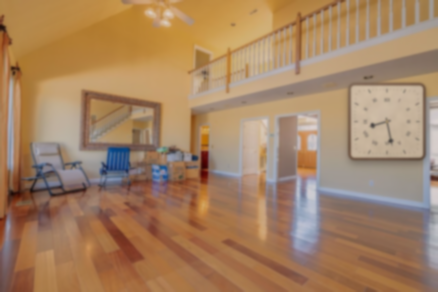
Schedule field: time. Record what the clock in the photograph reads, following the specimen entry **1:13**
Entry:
**8:28**
